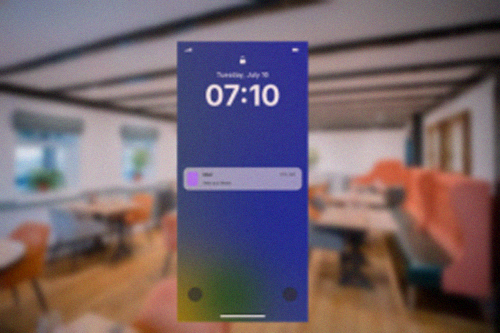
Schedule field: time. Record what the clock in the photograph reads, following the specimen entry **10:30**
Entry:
**7:10**
